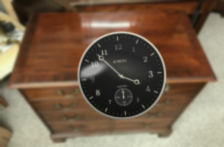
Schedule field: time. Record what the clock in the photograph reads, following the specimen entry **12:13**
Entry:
**3:53**
